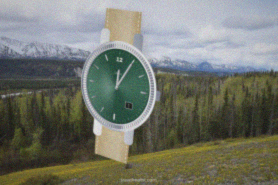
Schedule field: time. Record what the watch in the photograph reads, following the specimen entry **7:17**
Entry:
**12:05**
